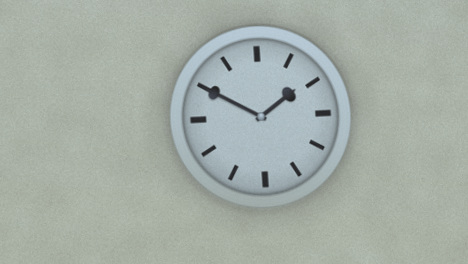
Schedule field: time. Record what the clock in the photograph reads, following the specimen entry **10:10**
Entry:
**1:50**
